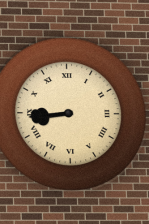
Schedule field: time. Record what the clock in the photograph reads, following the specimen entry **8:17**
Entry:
**8:44**
